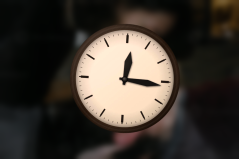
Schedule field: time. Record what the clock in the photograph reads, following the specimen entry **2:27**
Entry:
**12:16**
